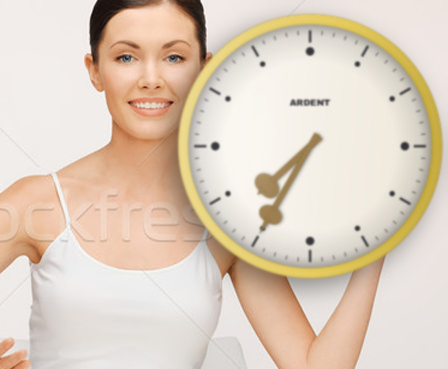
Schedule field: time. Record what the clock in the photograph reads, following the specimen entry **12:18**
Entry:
**7:35**
